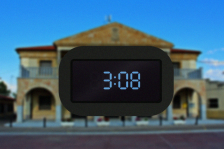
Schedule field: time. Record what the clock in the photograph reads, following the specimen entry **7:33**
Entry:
**3:08**
